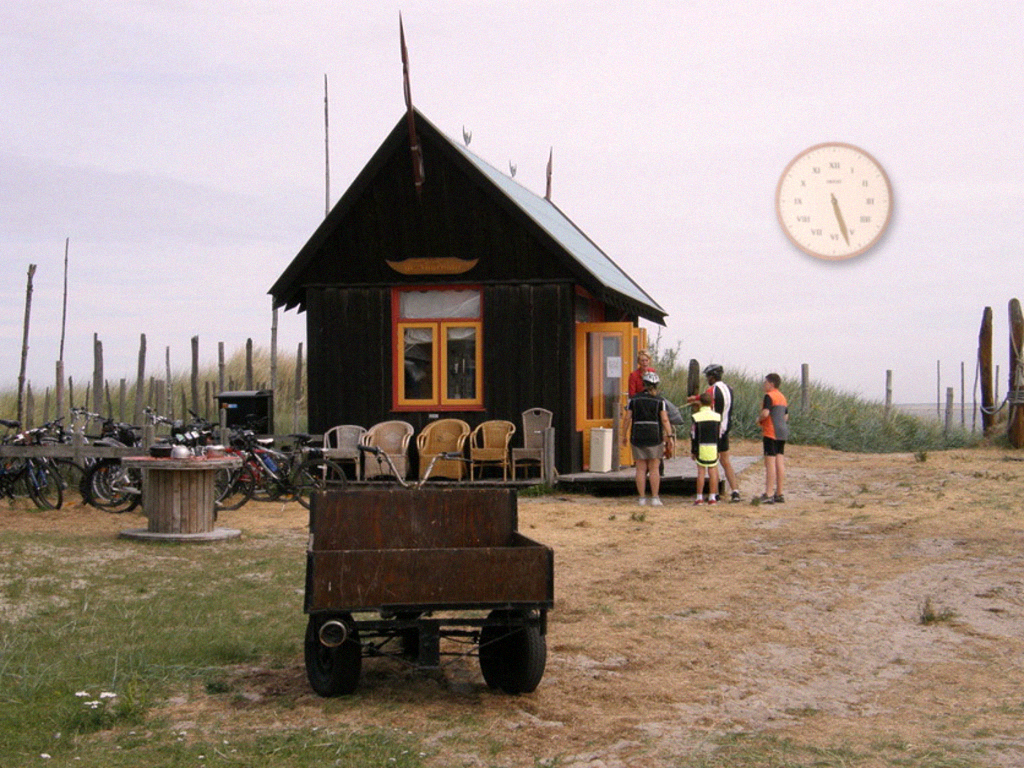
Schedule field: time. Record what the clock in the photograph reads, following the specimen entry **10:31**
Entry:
**5:27**
